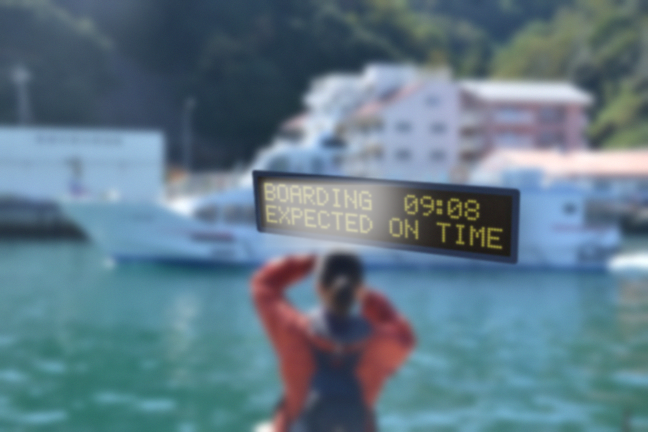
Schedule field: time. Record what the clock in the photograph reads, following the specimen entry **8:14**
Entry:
**9:08**
